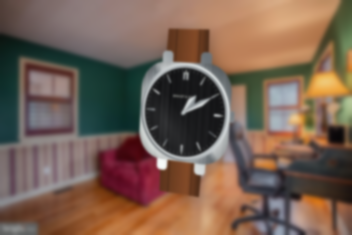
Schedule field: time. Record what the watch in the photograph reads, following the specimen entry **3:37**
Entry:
**1:10**
